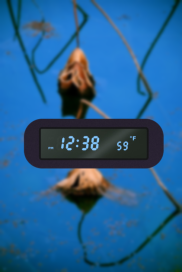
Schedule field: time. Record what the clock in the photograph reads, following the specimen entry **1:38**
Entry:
**12:38**
